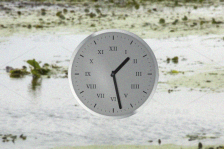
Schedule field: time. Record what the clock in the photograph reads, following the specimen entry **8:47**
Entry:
**1:28**
